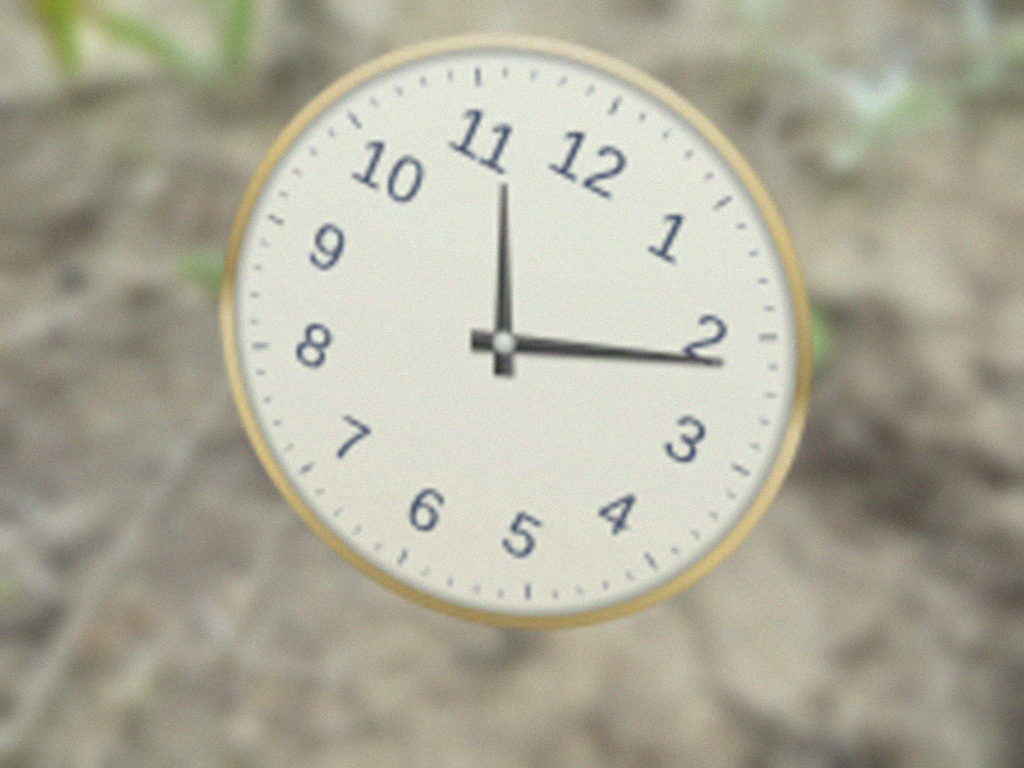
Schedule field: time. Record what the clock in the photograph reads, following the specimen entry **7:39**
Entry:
**11:11**
